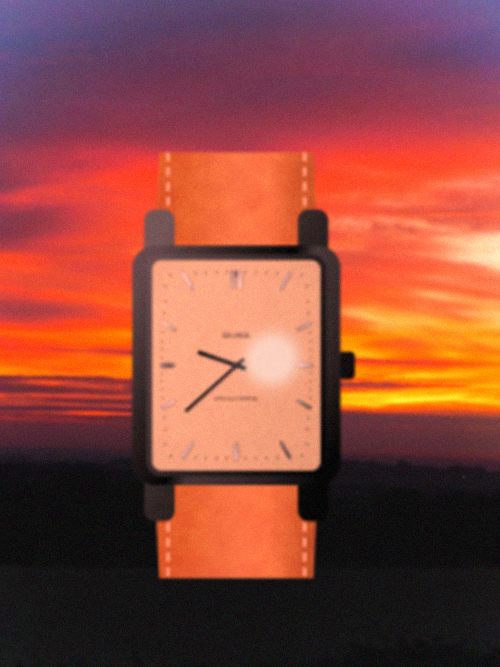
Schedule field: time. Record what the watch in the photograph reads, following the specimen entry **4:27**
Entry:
**9:38**
